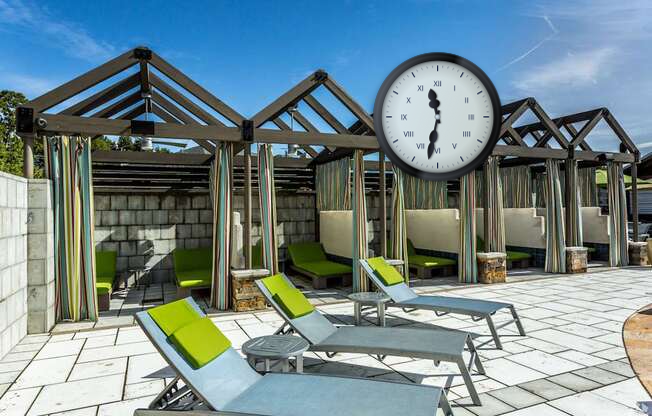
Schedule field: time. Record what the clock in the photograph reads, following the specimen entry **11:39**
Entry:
**11:32**
